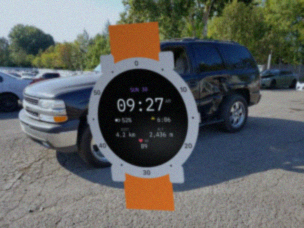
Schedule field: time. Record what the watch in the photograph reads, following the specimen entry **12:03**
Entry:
**9:27**
